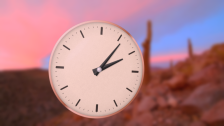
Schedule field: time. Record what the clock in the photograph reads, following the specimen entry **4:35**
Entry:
**2:06**
